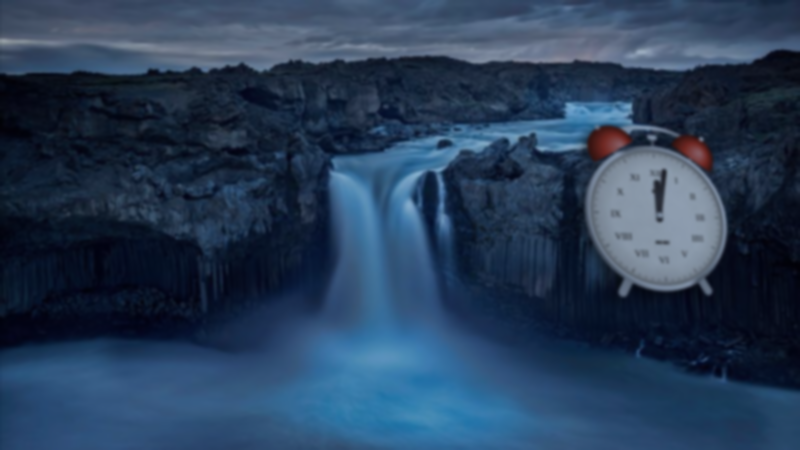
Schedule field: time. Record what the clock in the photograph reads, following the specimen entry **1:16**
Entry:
**12:02**
